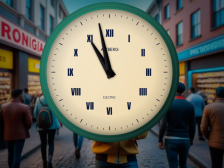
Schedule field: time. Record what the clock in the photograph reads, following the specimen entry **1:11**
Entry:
**10:58**
